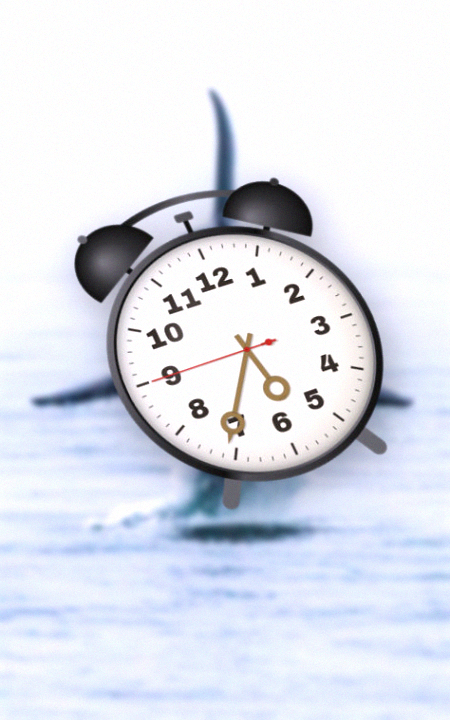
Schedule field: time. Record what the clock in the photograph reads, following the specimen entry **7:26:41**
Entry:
**5:35:45**
